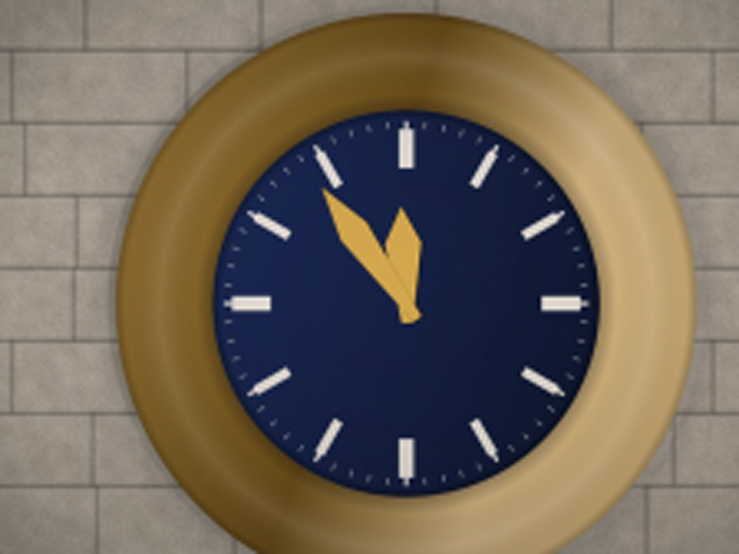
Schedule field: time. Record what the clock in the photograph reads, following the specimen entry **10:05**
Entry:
**11:54**
